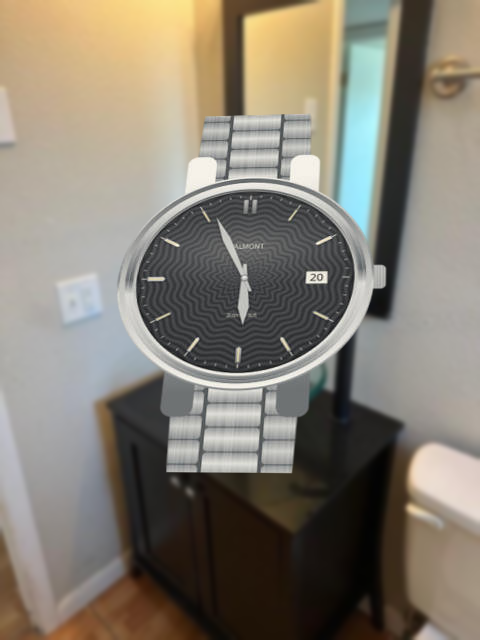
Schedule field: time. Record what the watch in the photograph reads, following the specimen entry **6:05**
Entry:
**5:56**
